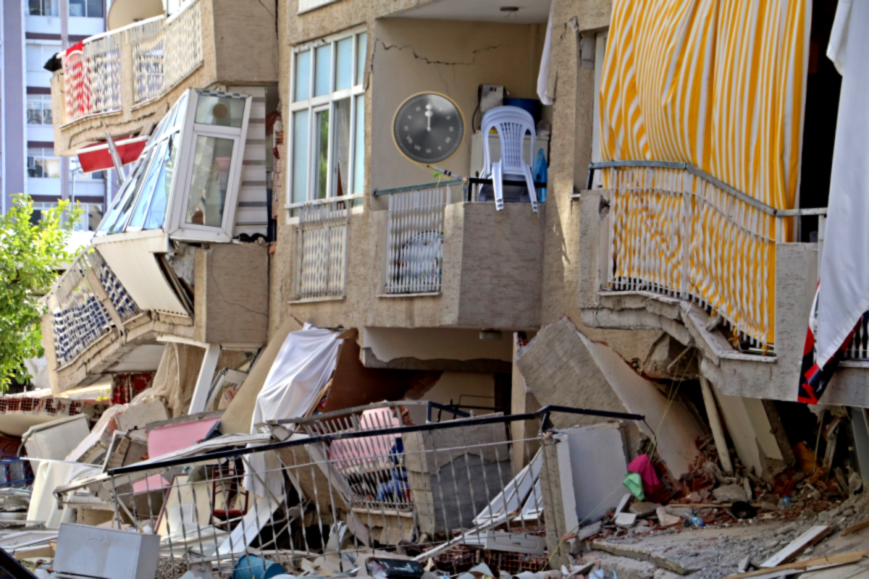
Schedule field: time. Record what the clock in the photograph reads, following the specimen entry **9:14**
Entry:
**12:00**
